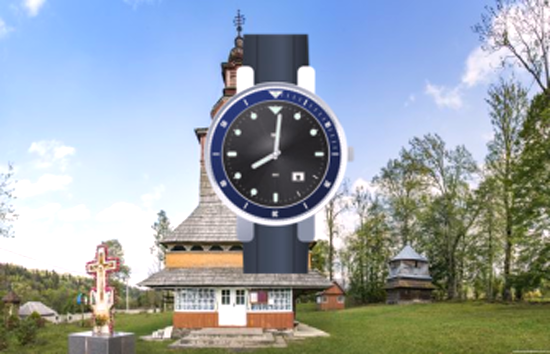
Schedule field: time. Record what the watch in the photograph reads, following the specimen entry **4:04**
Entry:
**8:01**
